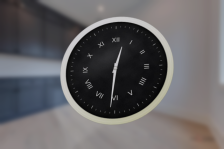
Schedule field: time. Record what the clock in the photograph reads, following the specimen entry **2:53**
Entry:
**12:31**
